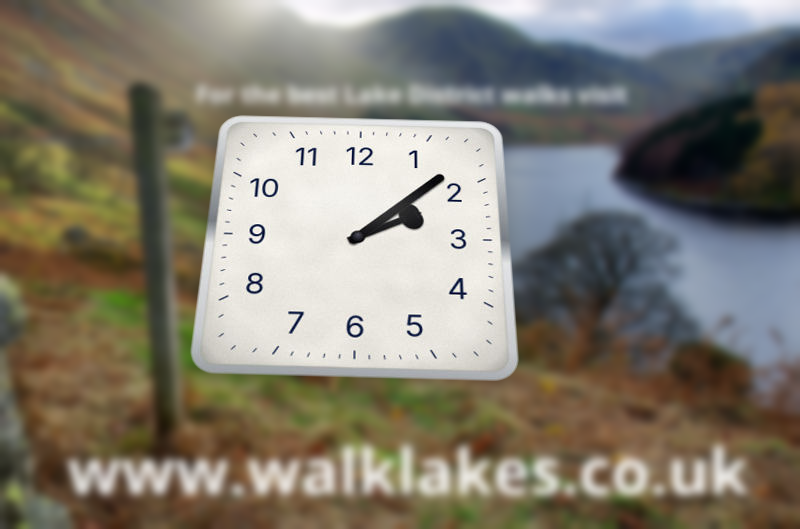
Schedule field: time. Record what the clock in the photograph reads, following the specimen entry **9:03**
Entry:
**2:08**
